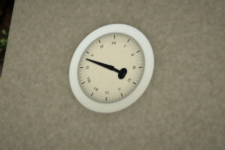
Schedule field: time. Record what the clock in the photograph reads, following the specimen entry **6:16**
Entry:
**3:48**
